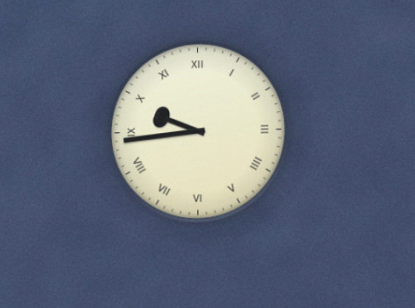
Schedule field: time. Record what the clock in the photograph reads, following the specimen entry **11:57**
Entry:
**9:44**
